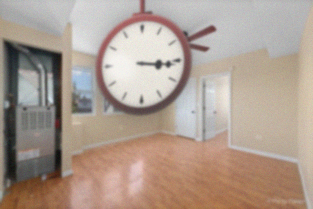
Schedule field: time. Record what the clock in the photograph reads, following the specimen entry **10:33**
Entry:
**3:16**
